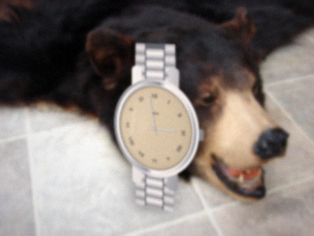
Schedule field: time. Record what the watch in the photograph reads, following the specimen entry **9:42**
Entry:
**2:58**
